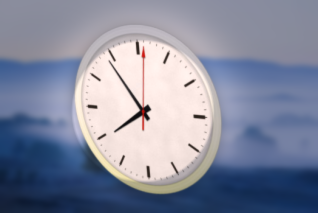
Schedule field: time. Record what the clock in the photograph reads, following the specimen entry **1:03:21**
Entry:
**7:54:01**
